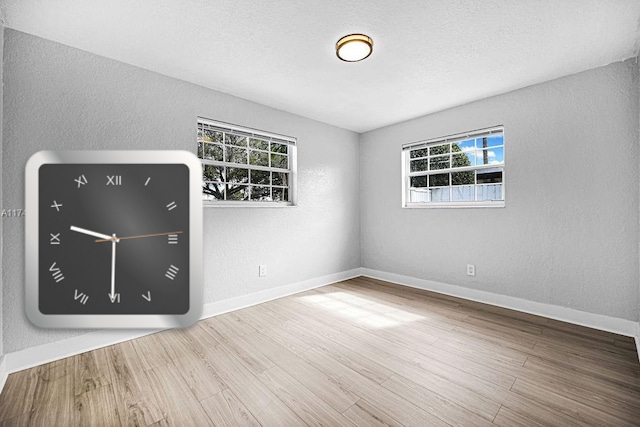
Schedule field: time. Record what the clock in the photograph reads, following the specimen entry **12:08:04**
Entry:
**9:30:14**
